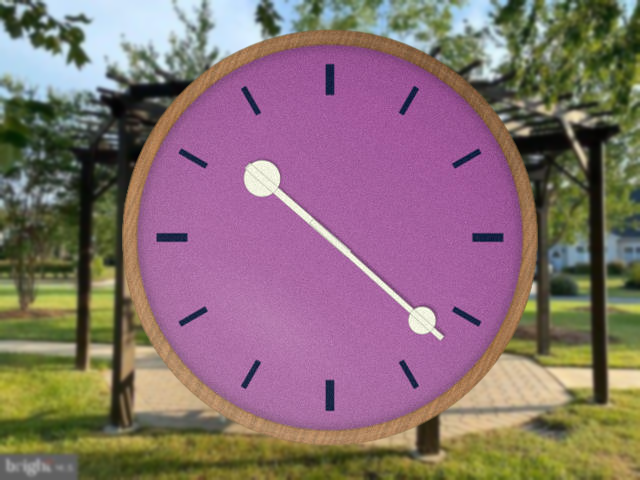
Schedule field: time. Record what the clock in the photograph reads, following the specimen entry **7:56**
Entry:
**10:22**
